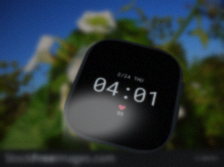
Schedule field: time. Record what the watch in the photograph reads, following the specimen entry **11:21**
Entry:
**4:01**
